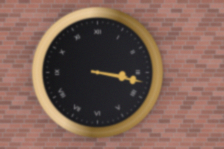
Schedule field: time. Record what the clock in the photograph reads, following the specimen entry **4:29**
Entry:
**3:17**
